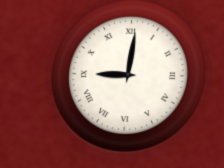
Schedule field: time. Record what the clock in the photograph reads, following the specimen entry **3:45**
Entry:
**9:01**
